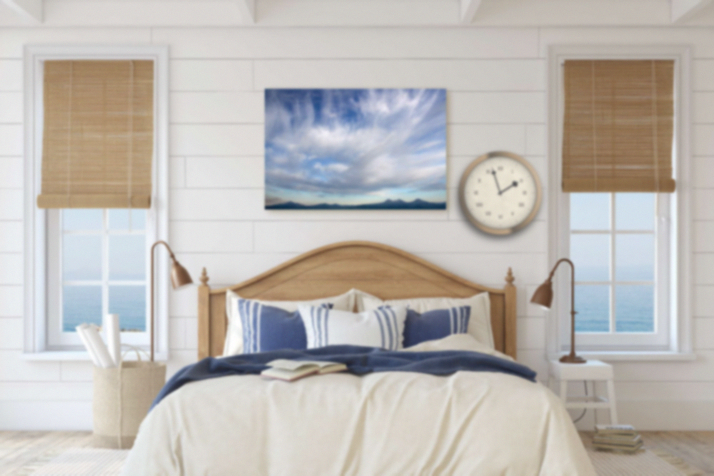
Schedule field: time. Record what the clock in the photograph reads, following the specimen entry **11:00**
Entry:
**1:57**
